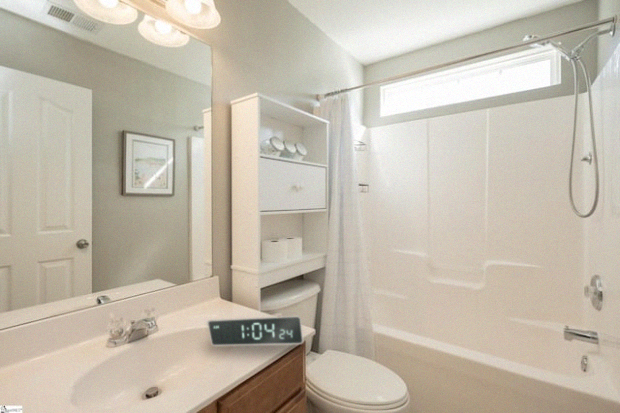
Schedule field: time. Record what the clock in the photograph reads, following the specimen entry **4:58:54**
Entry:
**1:04:24**
